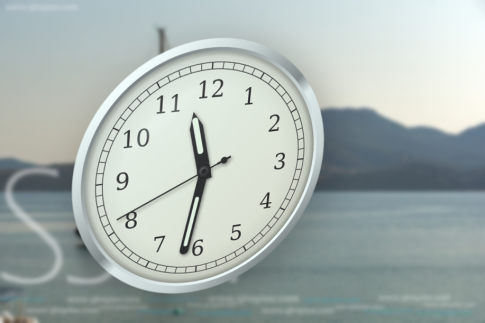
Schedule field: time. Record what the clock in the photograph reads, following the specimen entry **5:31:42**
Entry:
**11:31:41**
